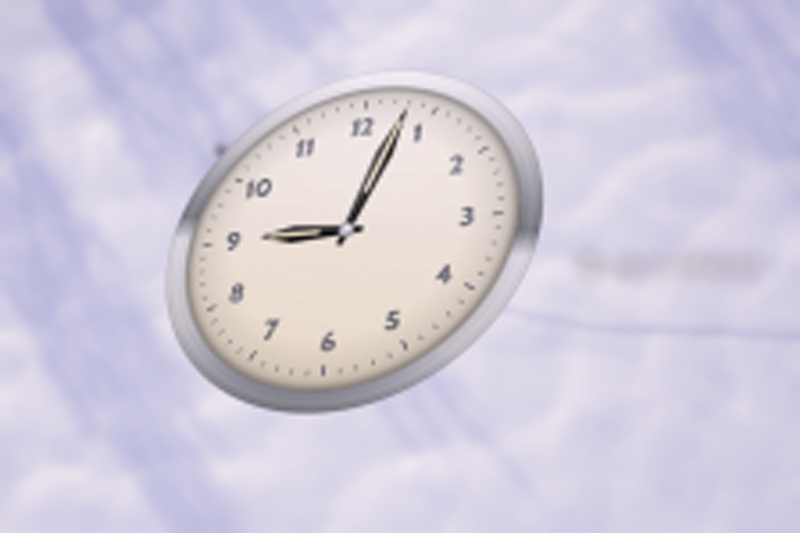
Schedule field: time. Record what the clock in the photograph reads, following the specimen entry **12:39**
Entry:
**9:03**
